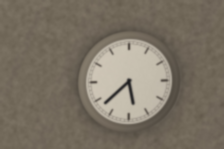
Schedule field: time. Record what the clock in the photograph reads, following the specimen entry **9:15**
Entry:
**5:38**
